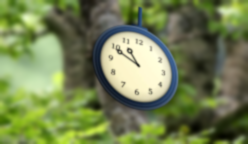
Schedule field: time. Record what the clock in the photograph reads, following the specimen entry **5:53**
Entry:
**10:49**
